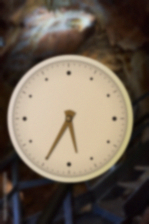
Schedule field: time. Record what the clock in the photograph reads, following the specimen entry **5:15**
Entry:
**5:35**
